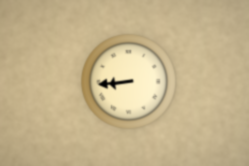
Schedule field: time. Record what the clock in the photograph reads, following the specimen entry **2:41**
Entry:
**8:44**
